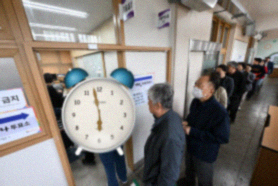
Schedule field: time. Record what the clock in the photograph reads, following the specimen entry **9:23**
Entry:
**5:58**
